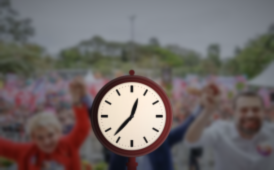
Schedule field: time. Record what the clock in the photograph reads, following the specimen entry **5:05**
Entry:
**12:37**
